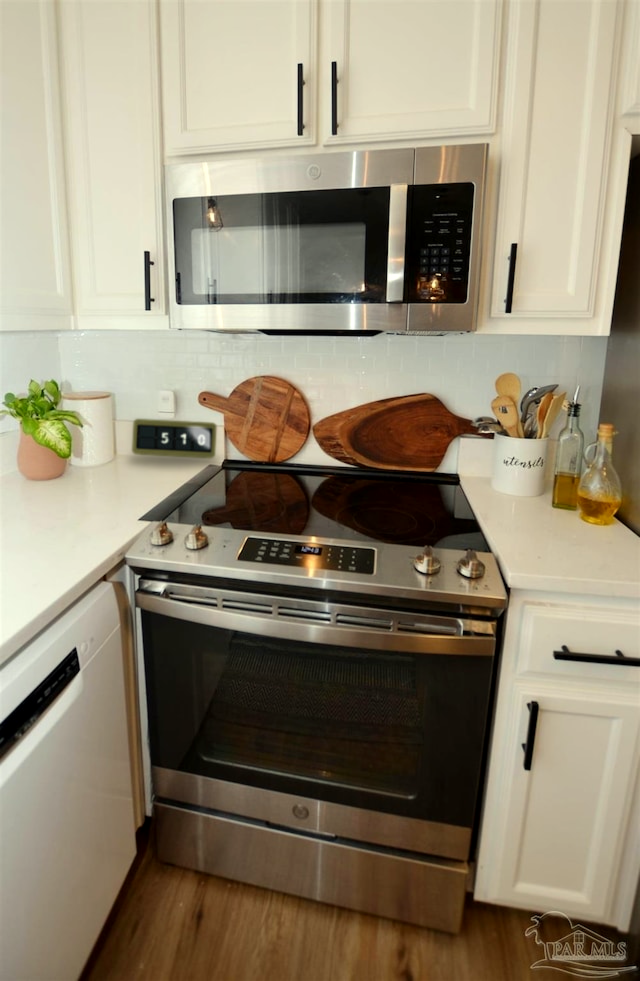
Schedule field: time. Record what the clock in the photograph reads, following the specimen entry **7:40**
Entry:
**5:10**
